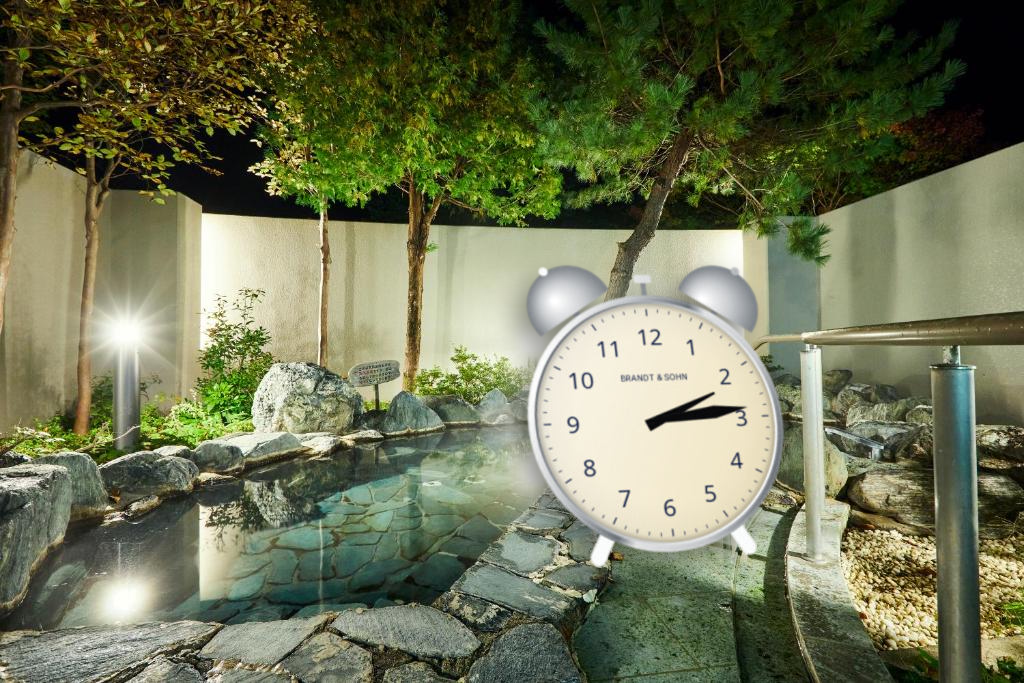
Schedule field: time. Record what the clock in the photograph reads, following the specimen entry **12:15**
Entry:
**2:14**
